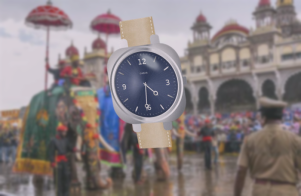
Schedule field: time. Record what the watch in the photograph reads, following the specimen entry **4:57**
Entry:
**4:31**
